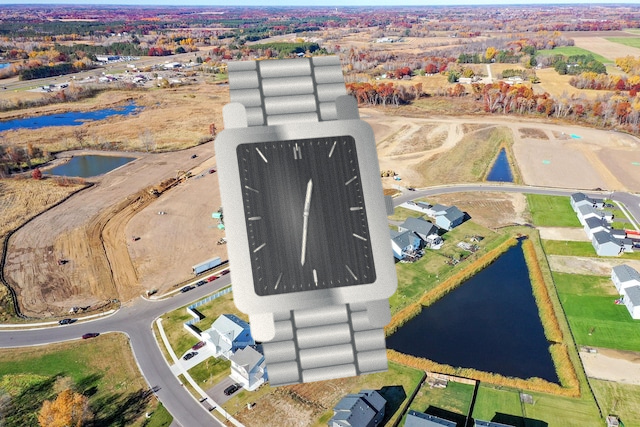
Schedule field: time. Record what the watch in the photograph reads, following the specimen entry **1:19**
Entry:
**12:32**
